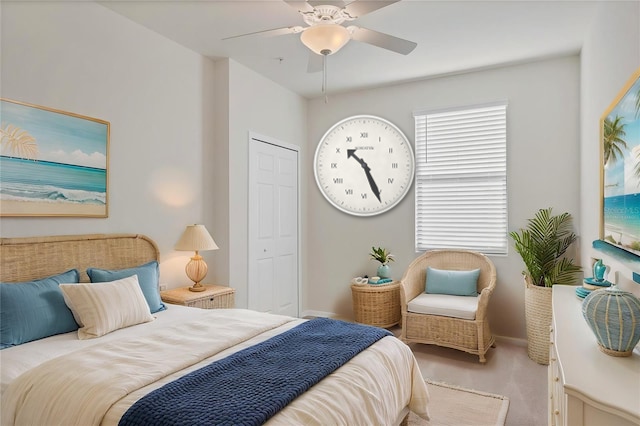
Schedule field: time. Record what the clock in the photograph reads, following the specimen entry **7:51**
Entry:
**10:26**
